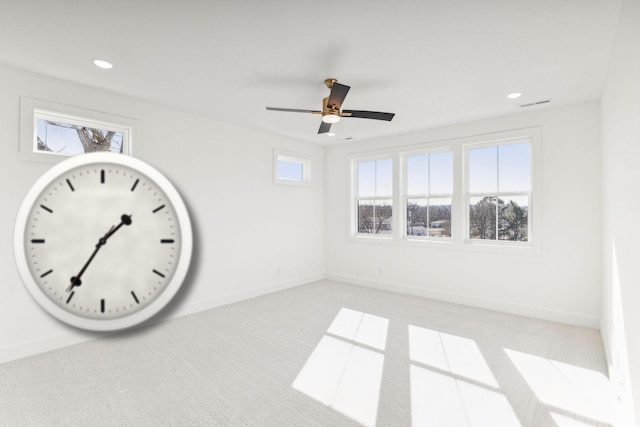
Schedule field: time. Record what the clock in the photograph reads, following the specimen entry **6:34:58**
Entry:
**1:35:36**
